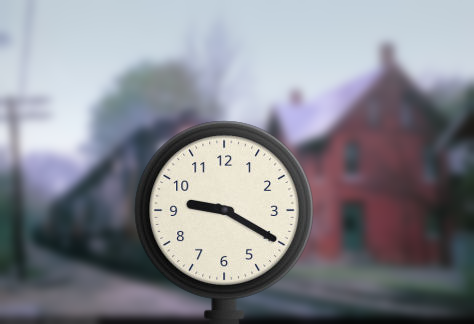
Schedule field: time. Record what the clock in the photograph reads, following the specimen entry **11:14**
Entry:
**9:20**
